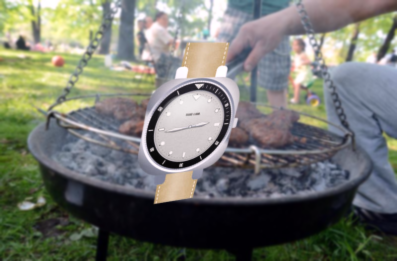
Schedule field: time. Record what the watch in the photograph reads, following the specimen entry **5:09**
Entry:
**2:44**
